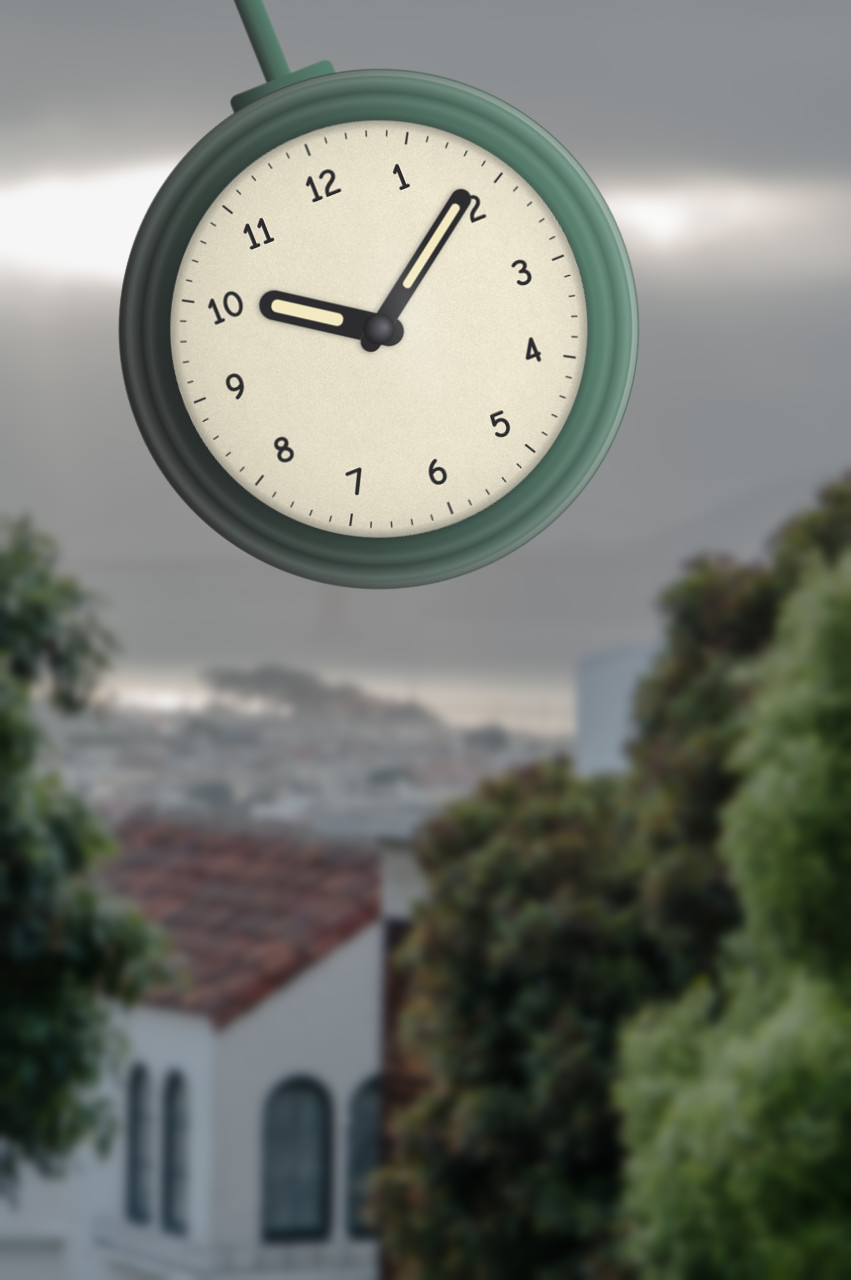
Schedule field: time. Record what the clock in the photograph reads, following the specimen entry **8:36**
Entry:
**10:09**
